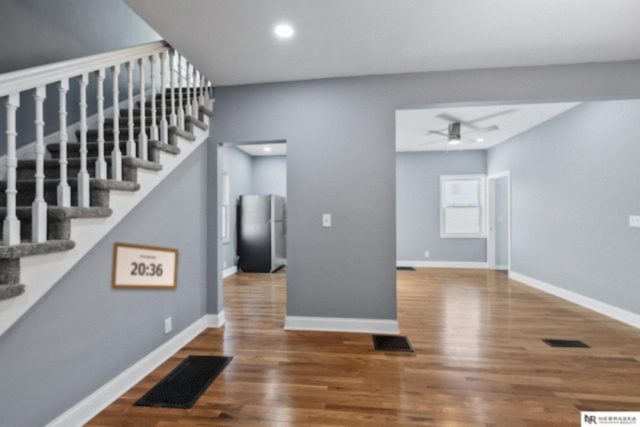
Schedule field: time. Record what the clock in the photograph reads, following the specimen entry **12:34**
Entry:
**20:36**
